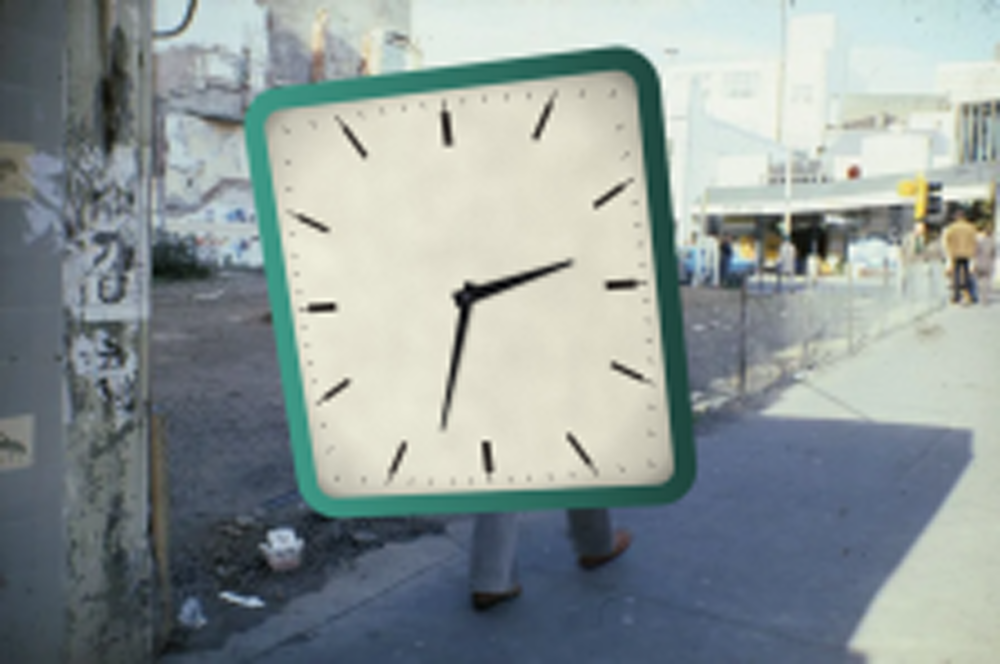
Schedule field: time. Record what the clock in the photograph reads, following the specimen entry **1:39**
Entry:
**2:33**
